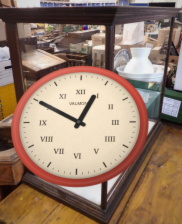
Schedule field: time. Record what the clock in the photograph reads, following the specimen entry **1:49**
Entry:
**12:50**
